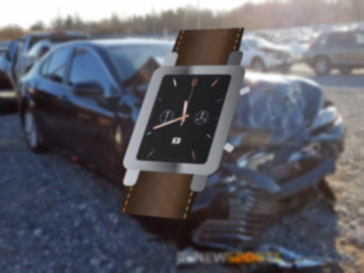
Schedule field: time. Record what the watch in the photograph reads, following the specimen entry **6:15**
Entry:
**11:41**
